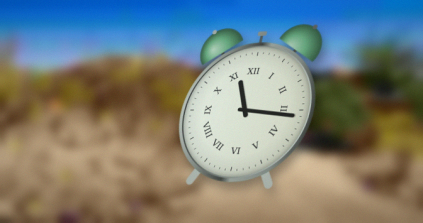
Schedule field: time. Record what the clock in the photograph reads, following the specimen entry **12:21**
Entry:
**11:16**
